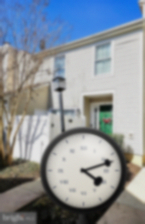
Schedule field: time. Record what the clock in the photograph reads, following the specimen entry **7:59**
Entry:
**4:12**
